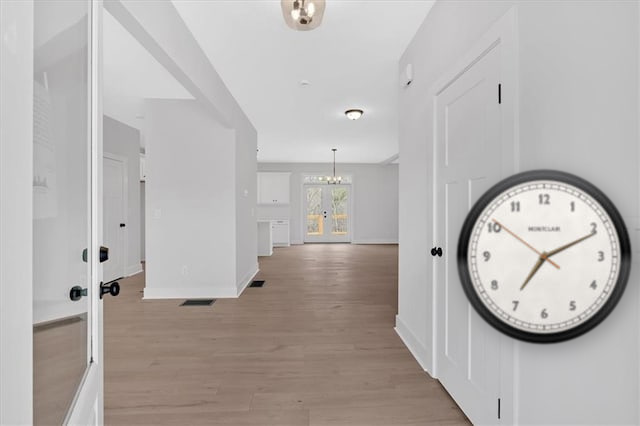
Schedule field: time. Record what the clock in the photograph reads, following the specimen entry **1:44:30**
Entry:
**7:10:51**
